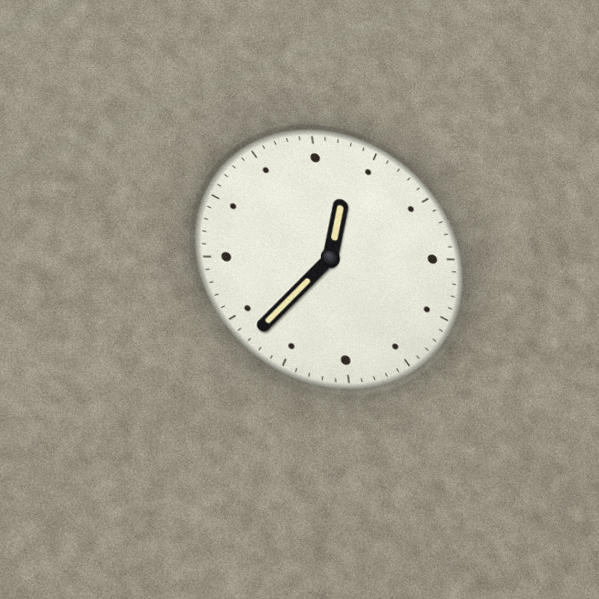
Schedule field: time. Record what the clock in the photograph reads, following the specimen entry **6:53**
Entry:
**12:38**
